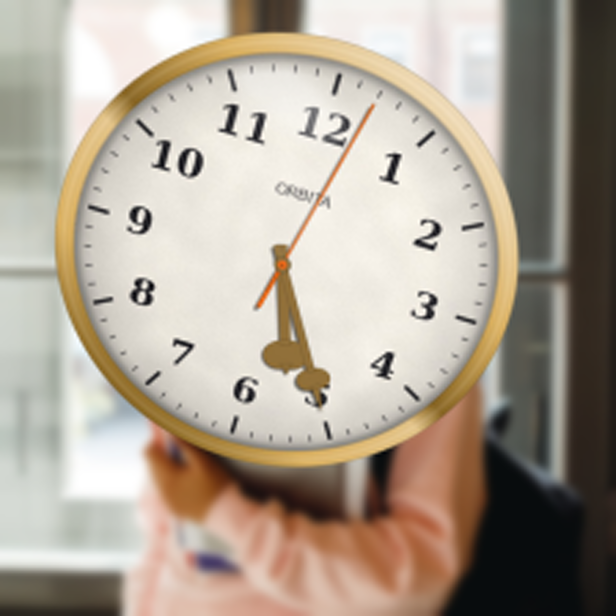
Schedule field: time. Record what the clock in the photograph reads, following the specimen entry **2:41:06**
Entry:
**5:25:02**
